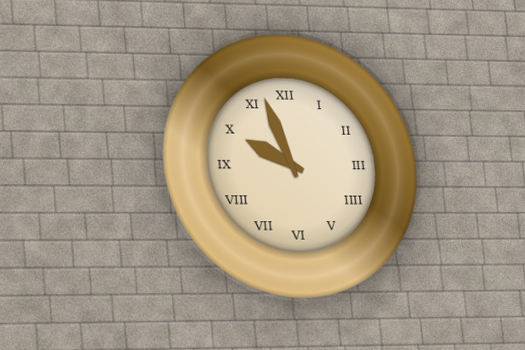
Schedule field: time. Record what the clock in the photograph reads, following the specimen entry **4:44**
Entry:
**9:57**
